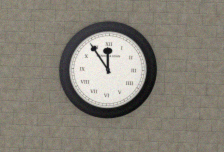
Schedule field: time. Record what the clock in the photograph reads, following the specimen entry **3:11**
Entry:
**11:54**
